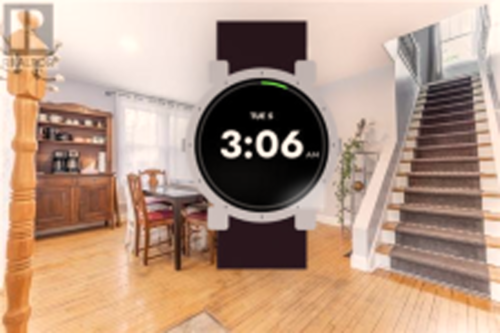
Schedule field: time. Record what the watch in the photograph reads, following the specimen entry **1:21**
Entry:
**3:06**
